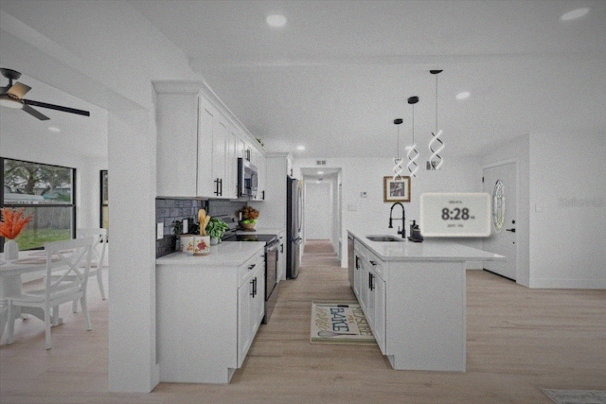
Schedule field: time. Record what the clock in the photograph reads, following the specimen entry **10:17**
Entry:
**8:28**
